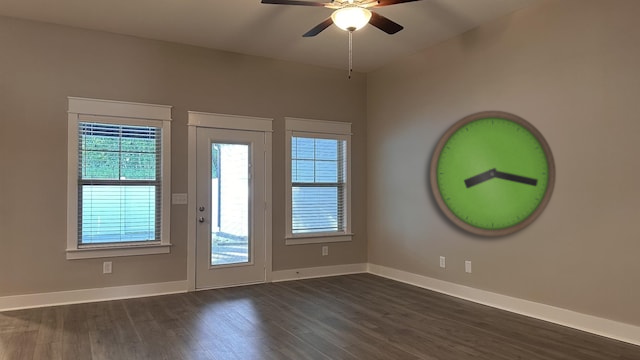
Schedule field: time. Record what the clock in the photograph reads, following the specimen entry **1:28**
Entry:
**8:17**
